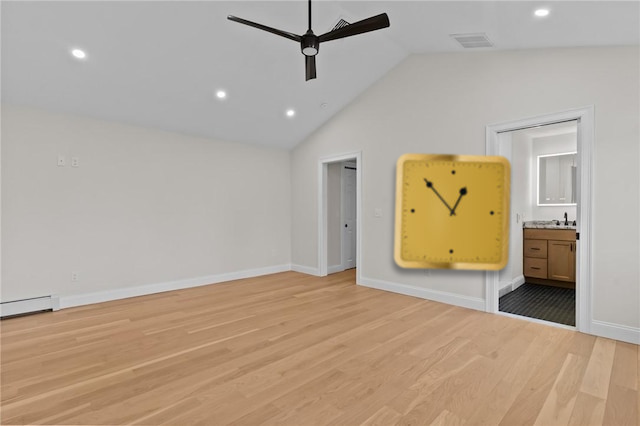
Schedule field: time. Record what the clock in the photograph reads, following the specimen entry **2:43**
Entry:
**12:53**
